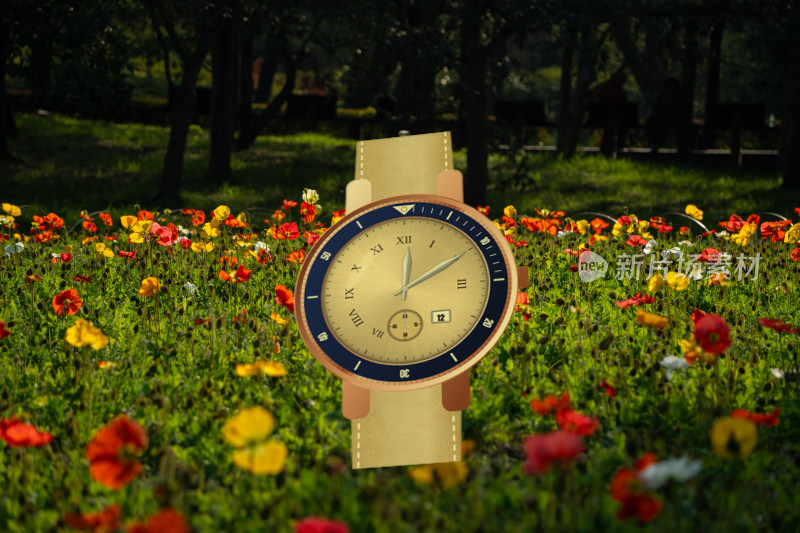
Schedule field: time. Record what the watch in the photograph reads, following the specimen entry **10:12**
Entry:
**12:10**
